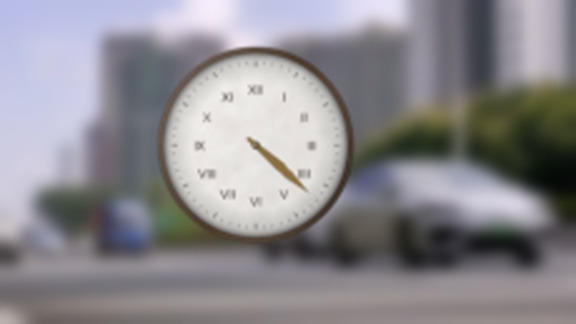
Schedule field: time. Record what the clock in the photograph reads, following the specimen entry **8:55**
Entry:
**4:22**
